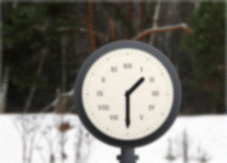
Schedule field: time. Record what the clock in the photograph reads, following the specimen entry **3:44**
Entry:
**1:30**
